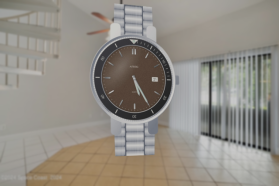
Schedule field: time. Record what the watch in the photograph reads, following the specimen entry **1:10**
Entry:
**5:25**
